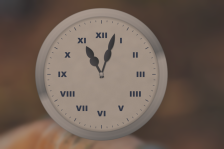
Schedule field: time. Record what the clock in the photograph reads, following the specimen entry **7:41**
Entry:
**11:03**
